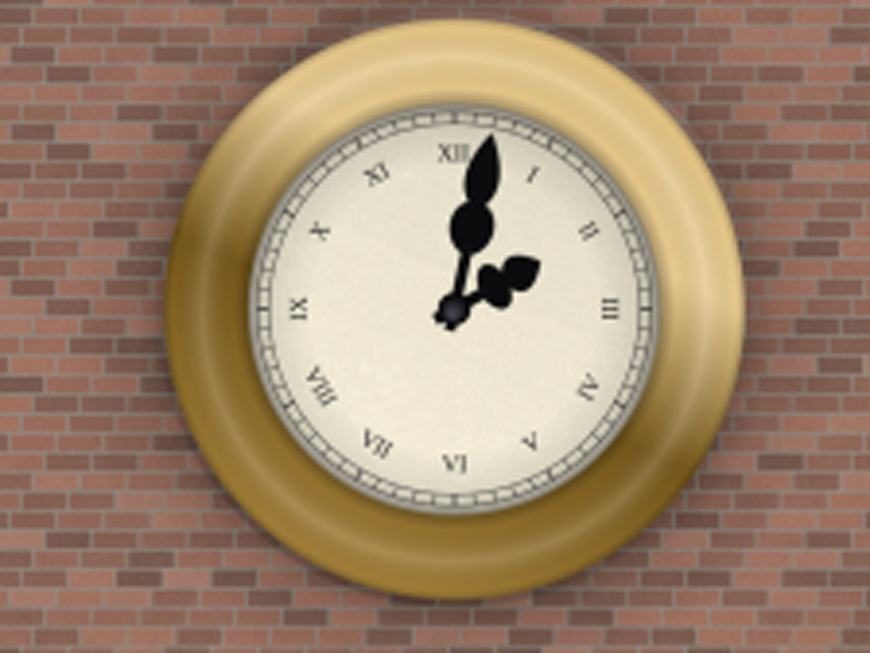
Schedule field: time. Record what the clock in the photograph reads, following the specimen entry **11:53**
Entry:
**2:02**
